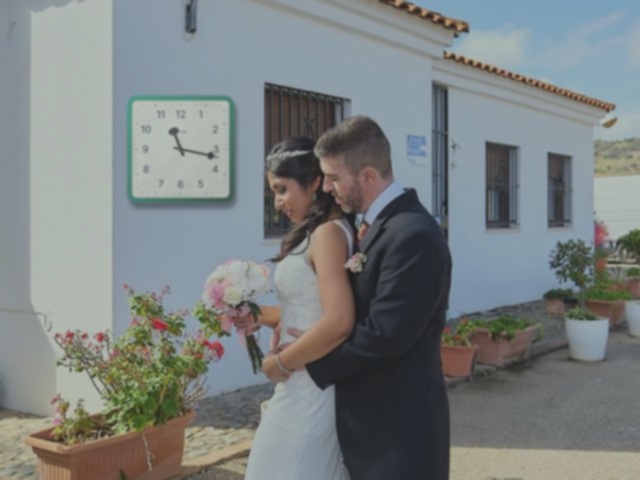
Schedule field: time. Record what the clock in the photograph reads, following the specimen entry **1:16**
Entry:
**11:17**
